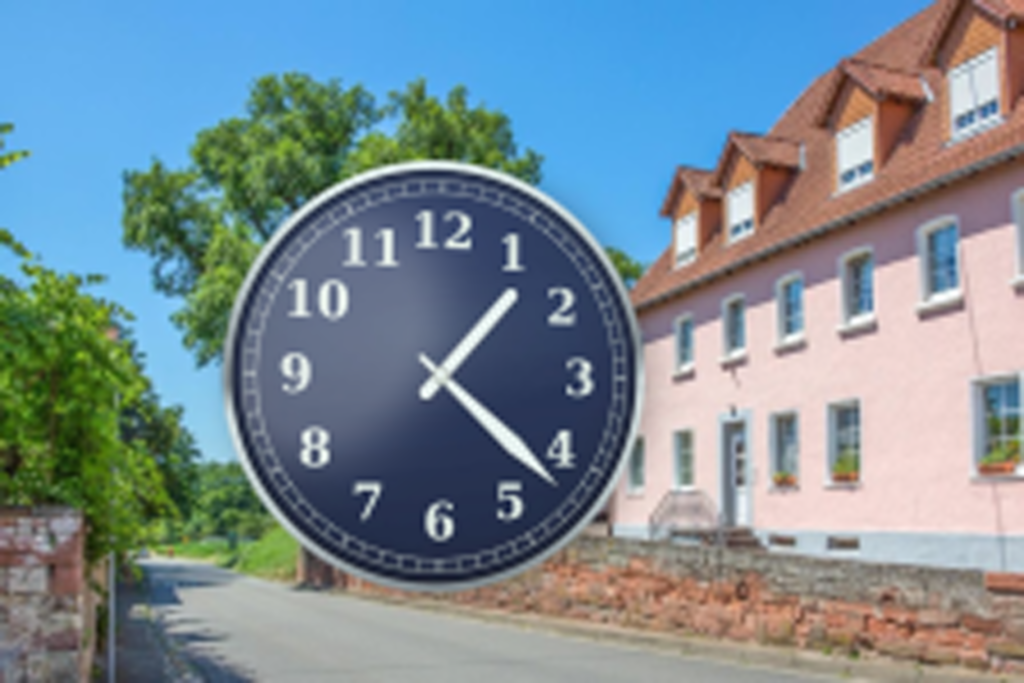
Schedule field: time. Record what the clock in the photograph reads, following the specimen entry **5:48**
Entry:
**1:22**
